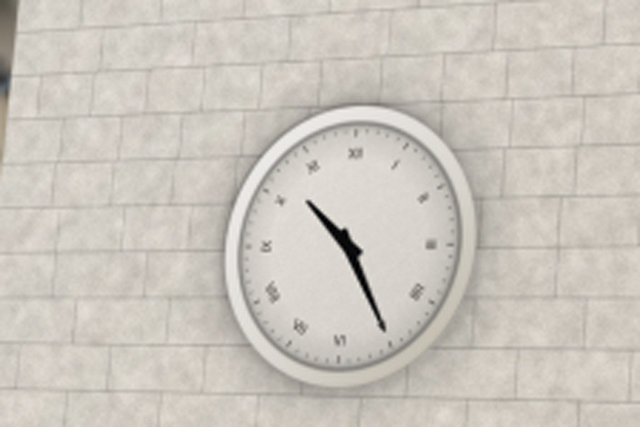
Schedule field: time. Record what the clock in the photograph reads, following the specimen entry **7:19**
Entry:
**10:25**
